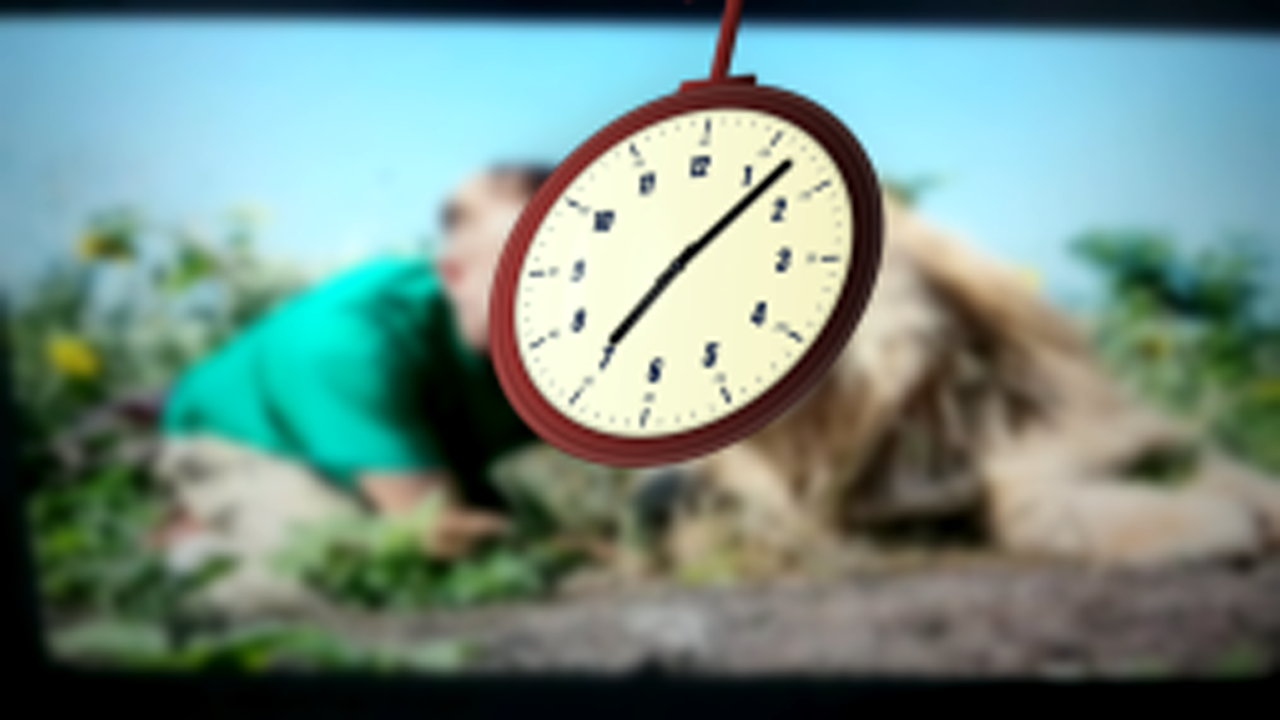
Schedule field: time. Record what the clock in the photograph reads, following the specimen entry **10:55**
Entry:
**7:07**
